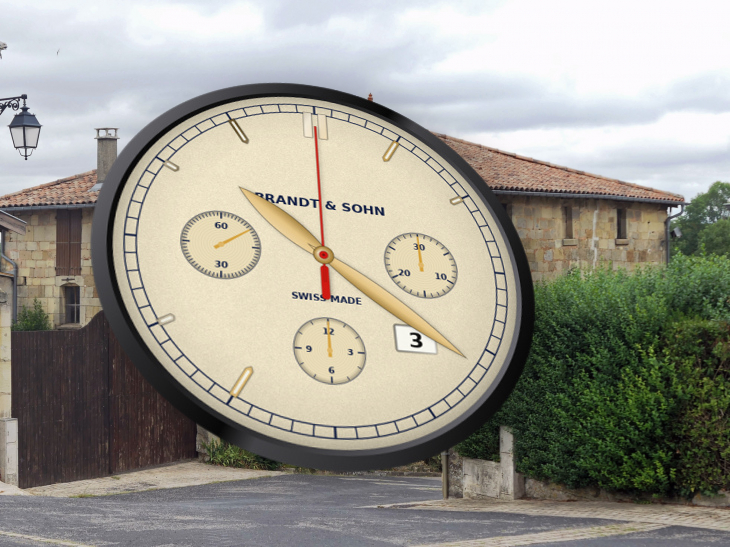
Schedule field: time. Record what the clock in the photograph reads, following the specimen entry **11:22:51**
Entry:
**10:21:09**
